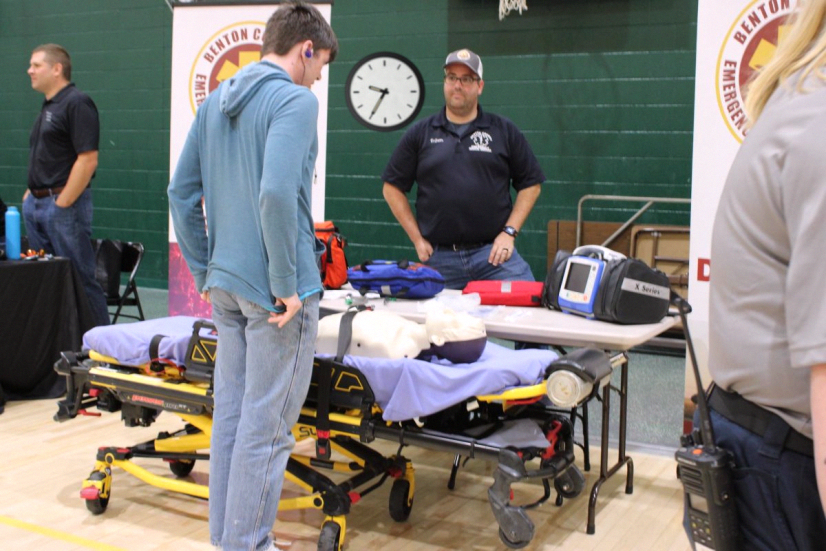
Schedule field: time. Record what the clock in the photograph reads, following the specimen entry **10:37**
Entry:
**9:35**
